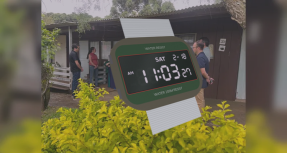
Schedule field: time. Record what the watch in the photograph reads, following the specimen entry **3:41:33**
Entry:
**11:03:27**
